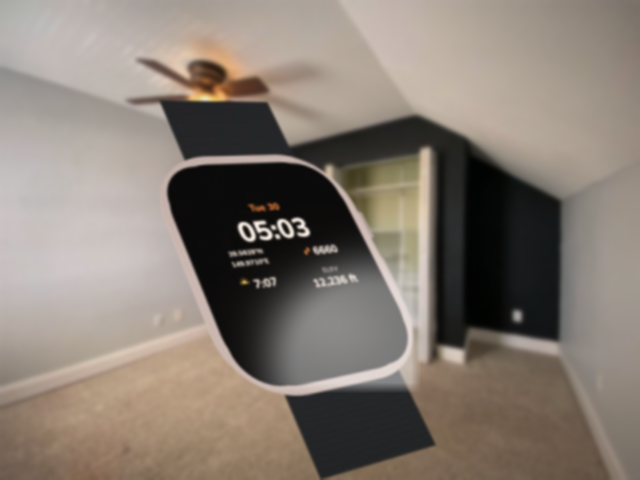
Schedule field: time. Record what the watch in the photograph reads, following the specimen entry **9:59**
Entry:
**5:03**
